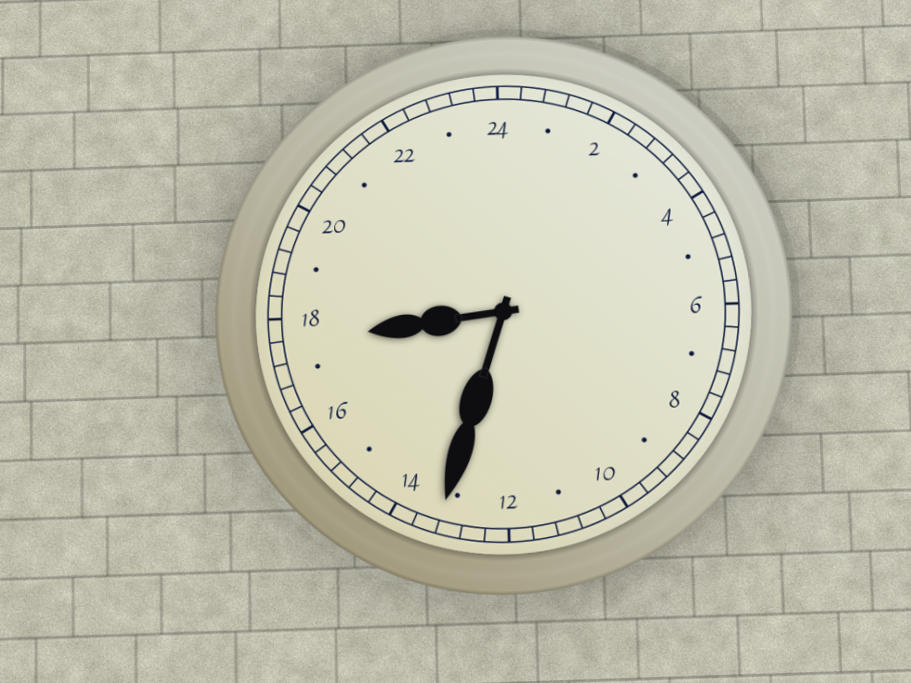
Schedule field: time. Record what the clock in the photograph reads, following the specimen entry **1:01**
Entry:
**17:33**
